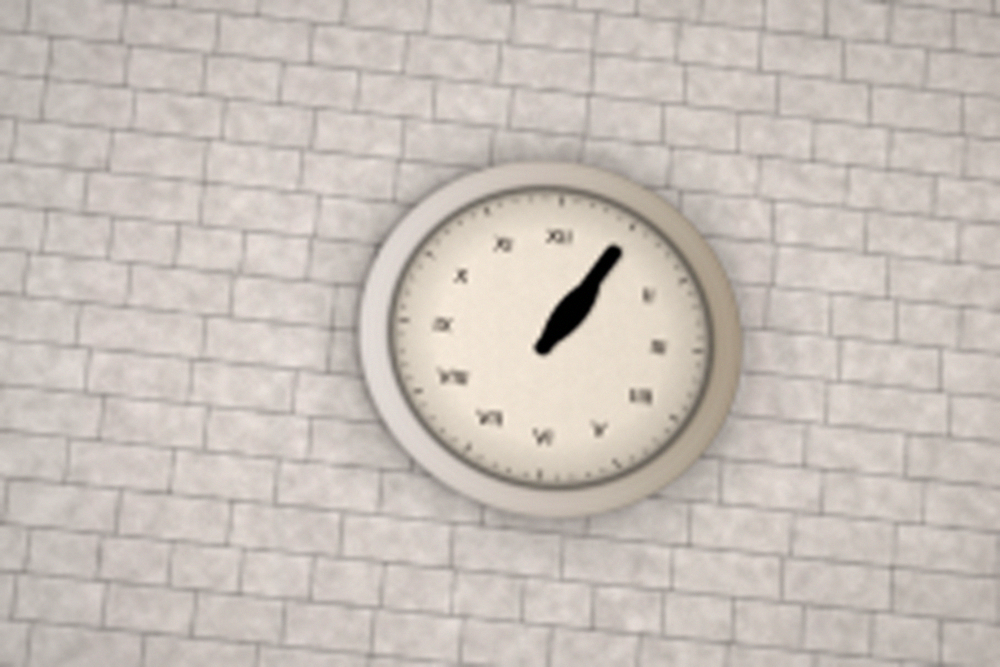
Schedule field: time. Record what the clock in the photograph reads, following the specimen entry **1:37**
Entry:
**1:05**
